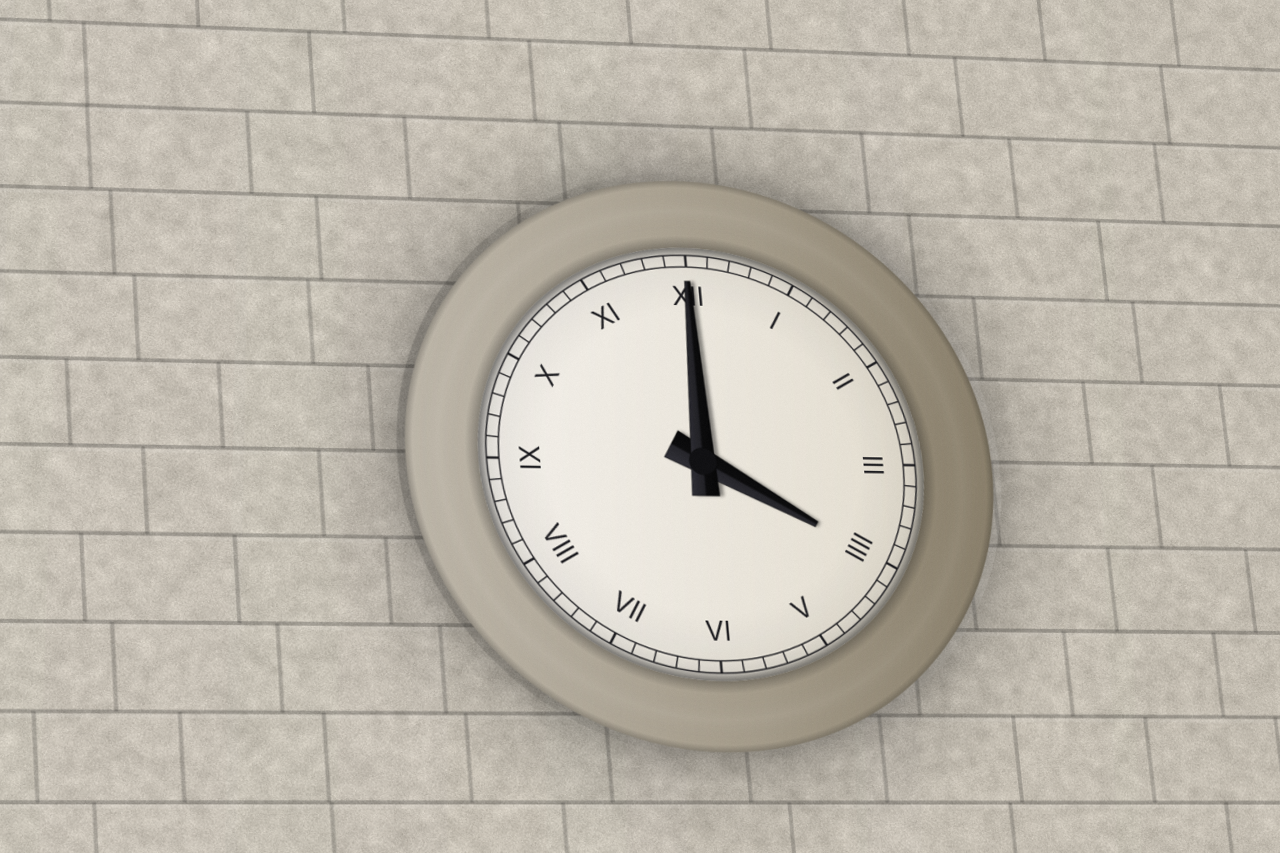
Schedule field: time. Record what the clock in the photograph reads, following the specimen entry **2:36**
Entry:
**4:00**
